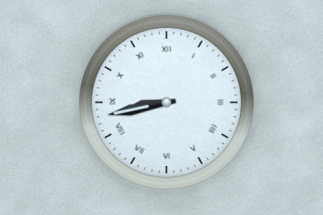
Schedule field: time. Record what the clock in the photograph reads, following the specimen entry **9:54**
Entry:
**8:43**
